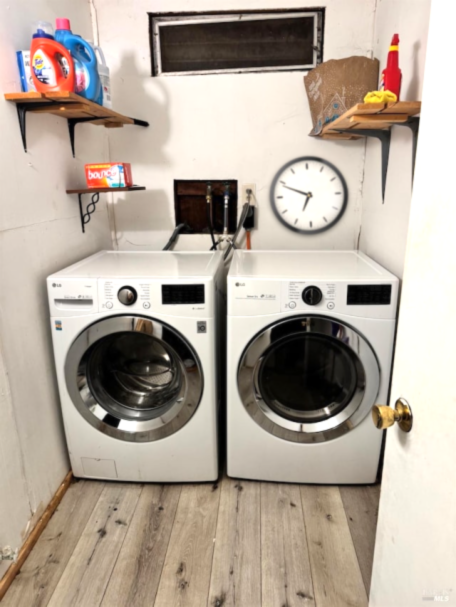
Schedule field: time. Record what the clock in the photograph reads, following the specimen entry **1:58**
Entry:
**6:49**
